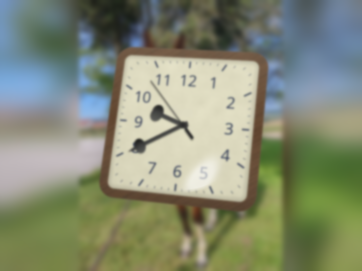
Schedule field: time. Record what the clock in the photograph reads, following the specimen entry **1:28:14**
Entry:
**9:39:53**
